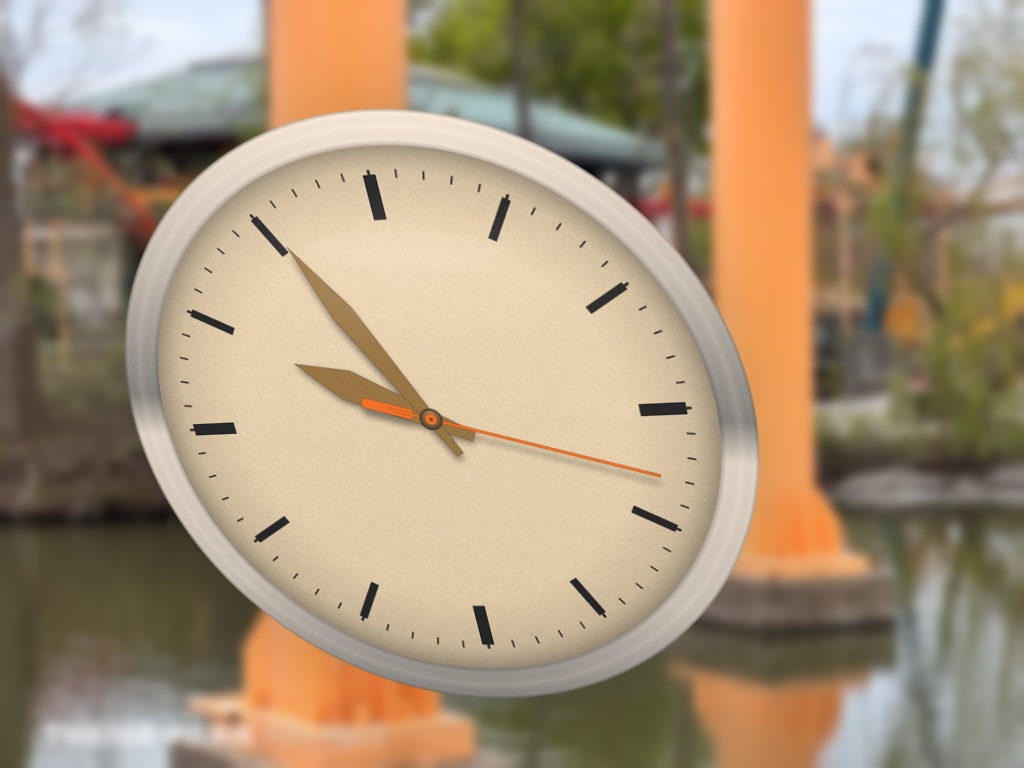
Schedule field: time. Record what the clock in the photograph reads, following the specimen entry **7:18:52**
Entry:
**9:55:18**
